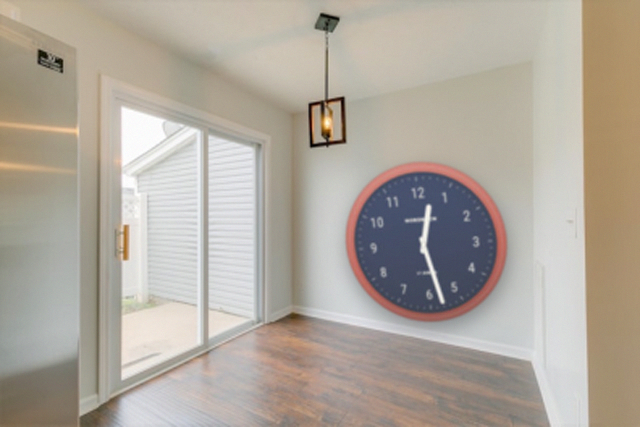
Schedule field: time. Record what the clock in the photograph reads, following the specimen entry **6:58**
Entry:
**12:28**
